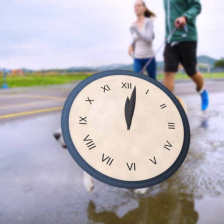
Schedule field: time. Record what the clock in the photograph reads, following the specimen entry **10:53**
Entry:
**12:02**
